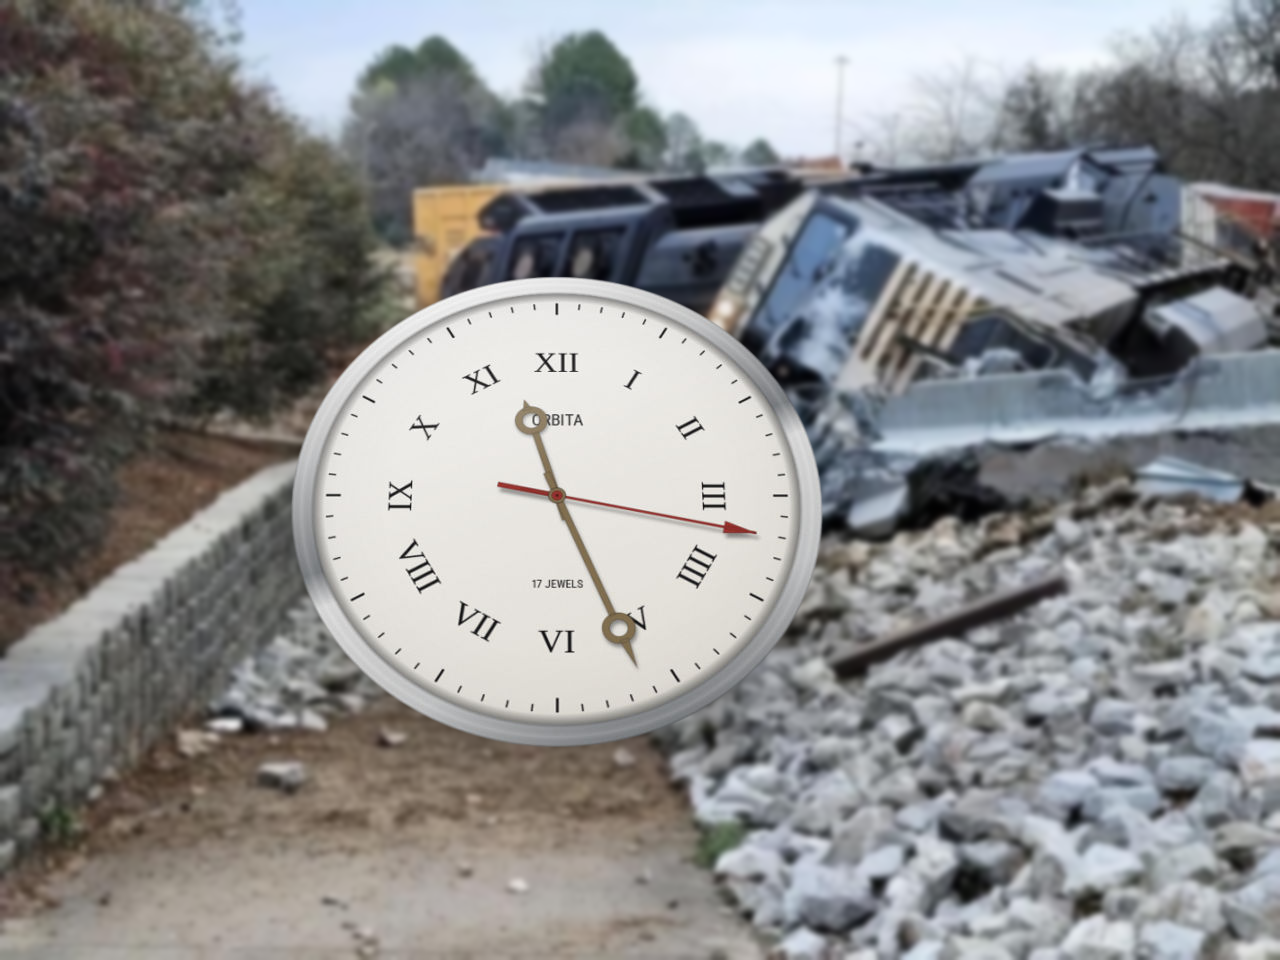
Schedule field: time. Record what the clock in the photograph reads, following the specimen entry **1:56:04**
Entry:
**11:26:17**
